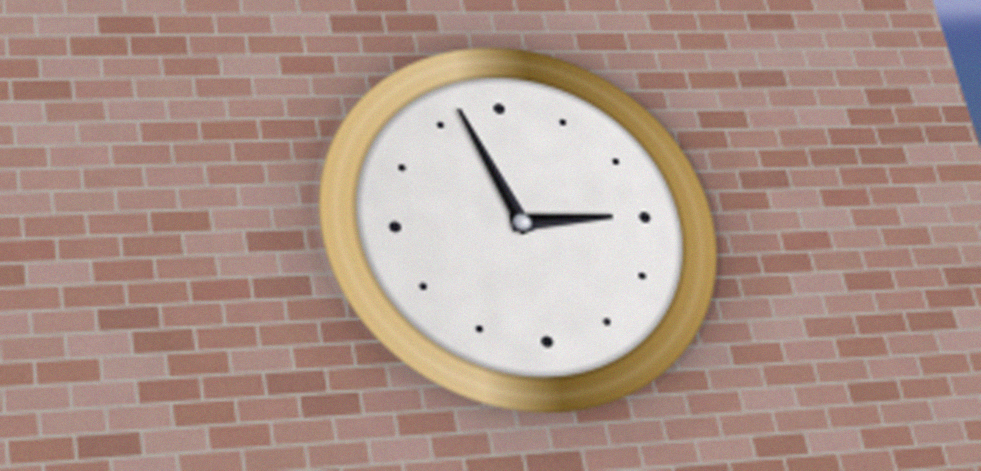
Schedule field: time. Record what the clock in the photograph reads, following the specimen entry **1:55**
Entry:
**2:57**
